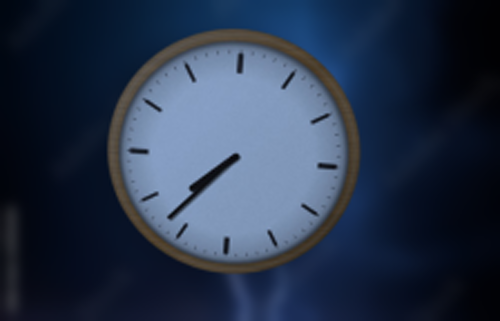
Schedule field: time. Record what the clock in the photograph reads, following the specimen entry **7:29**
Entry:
**7:37**
